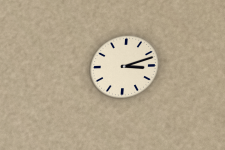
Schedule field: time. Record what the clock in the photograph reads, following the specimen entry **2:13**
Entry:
**3:12**
